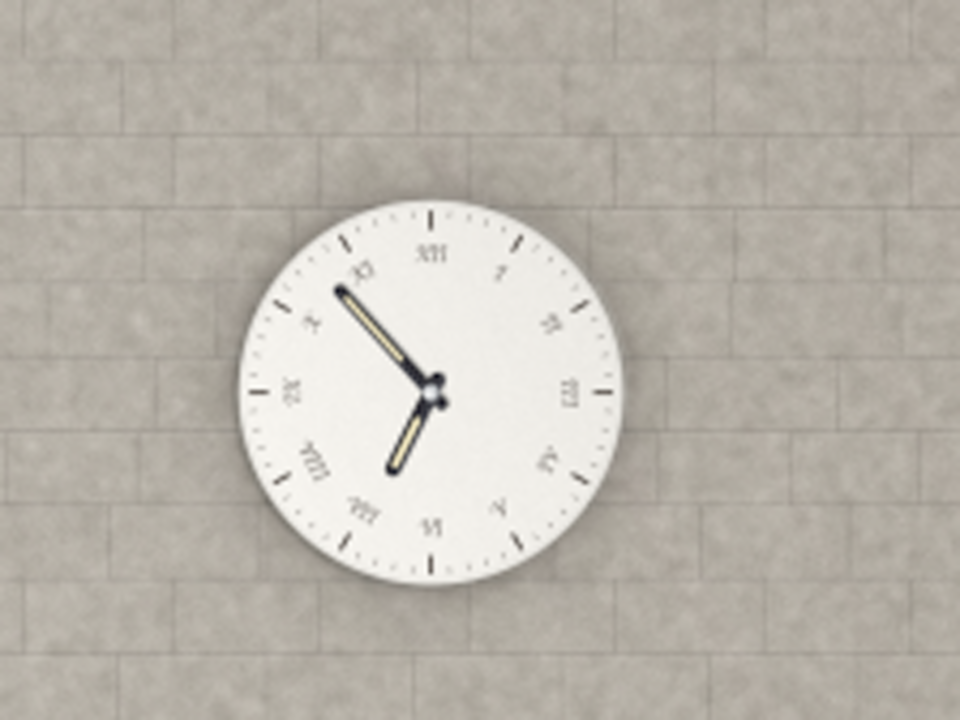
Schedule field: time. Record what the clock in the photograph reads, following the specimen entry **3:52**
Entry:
**6:53**
